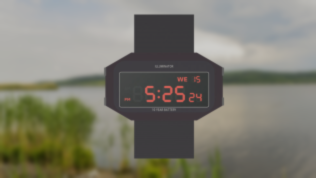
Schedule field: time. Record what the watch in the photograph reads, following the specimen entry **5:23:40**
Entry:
**5:25:24**
